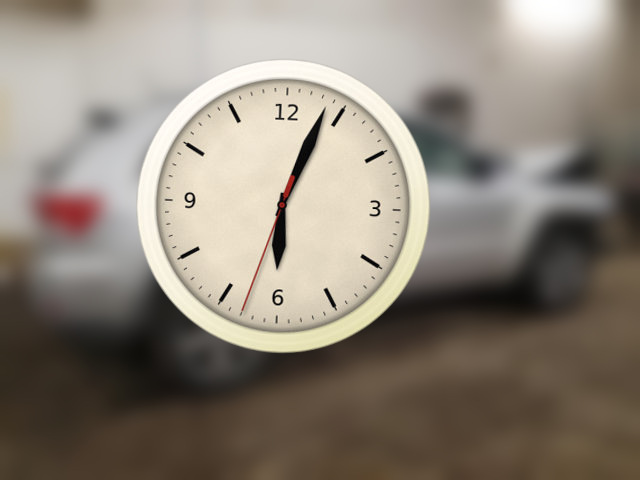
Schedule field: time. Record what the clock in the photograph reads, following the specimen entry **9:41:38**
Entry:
**6:03:33**
